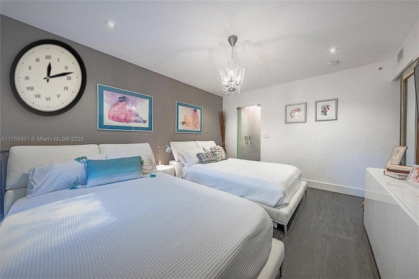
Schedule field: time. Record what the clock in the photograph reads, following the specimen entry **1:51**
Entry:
**12:13**
